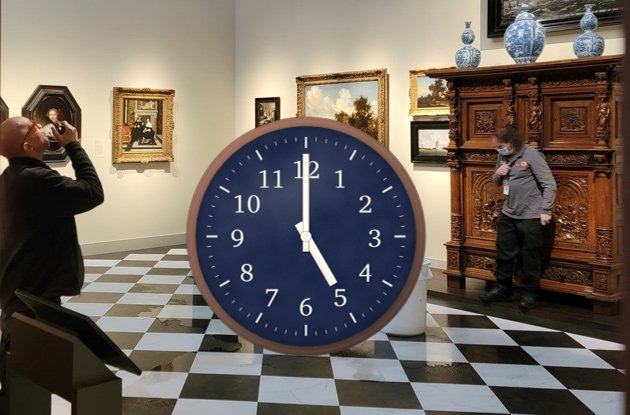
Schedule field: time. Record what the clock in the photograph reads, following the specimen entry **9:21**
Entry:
**5:00**
